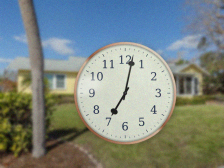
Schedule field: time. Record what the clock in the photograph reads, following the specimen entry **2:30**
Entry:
**7:02**
